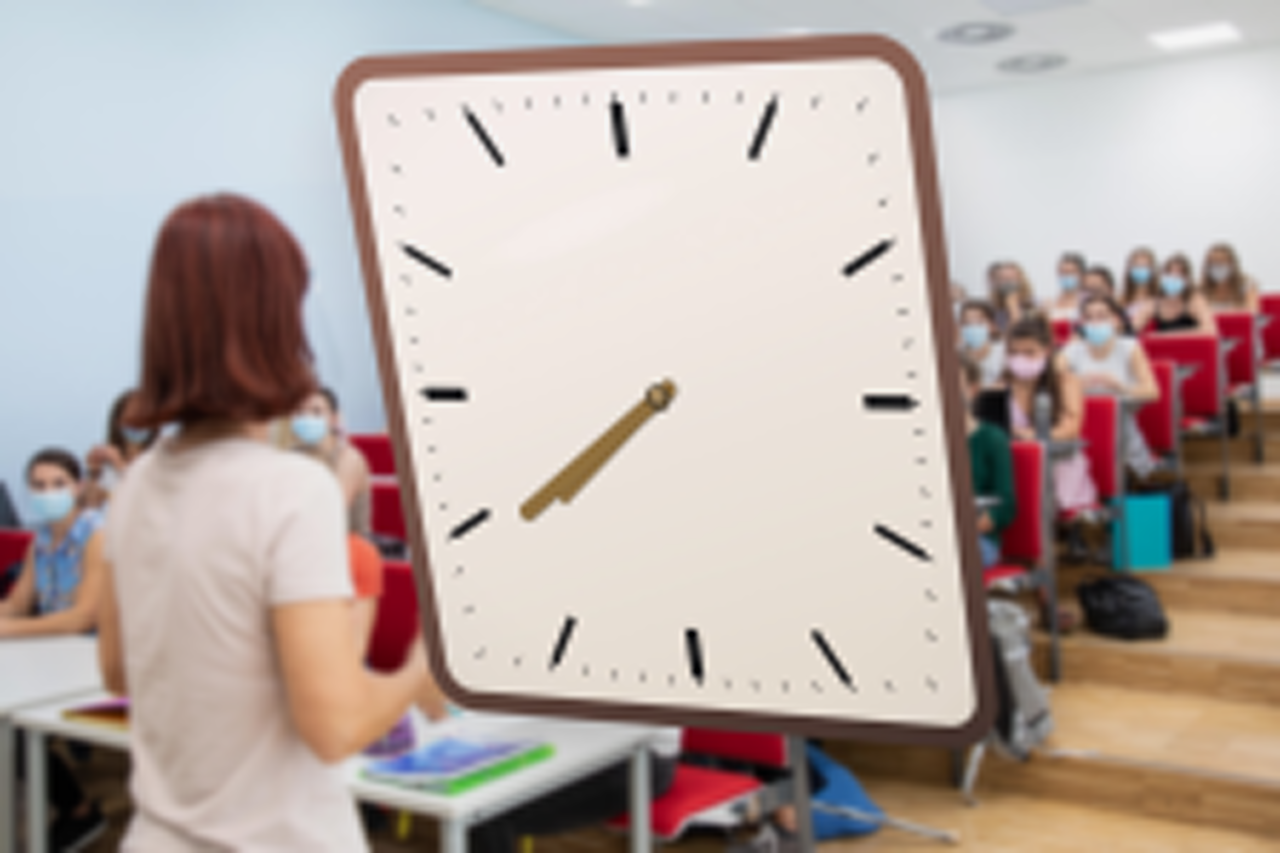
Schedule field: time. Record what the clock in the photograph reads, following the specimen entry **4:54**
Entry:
**7:39**
